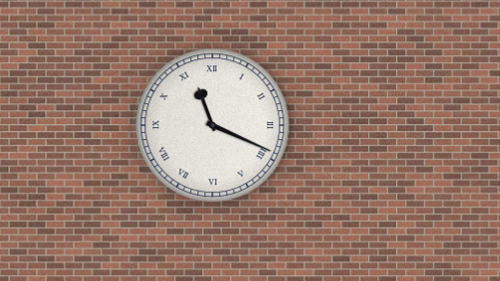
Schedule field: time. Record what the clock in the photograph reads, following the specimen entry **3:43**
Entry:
**11:19**
